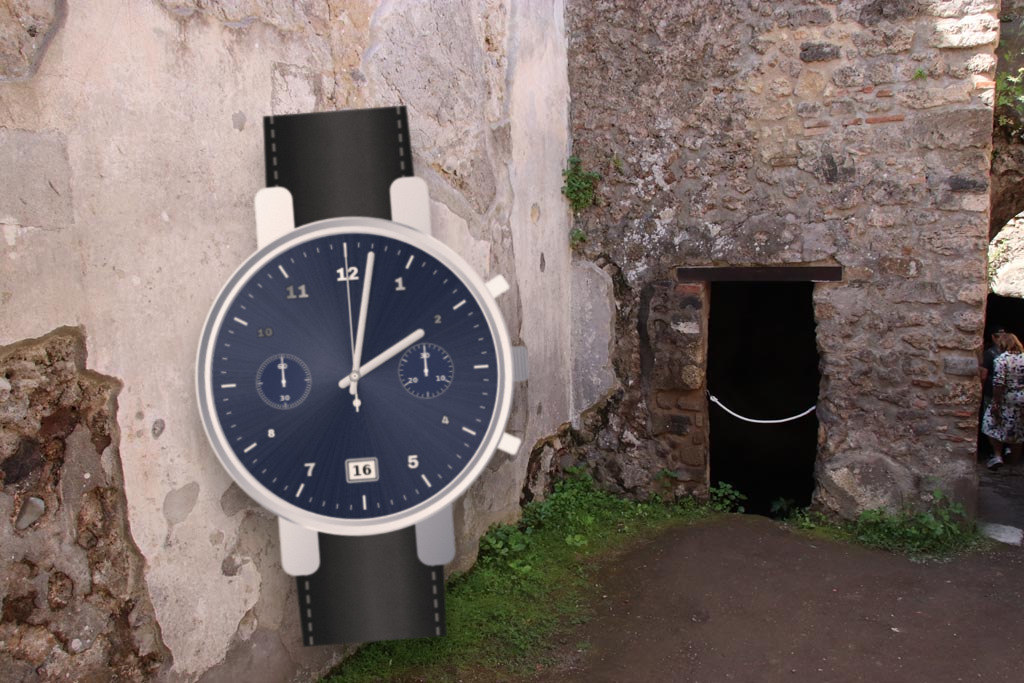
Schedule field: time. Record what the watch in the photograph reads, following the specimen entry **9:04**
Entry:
**2:02**
